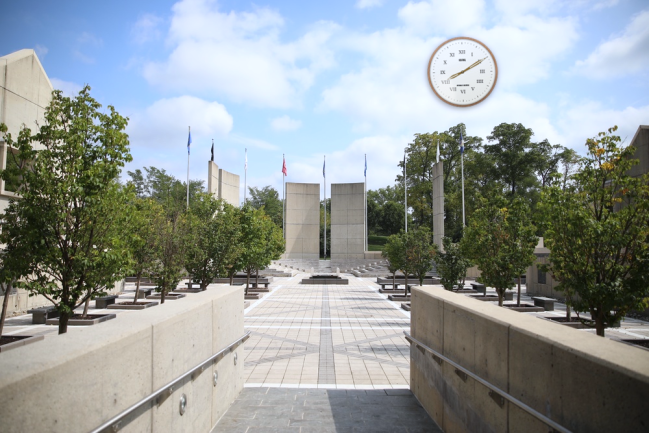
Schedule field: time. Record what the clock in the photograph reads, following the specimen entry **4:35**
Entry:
**8:10**
